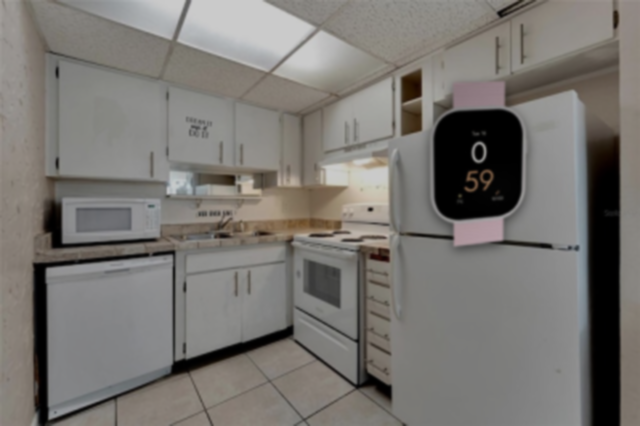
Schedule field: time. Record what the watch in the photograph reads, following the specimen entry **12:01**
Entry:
**0:59**
